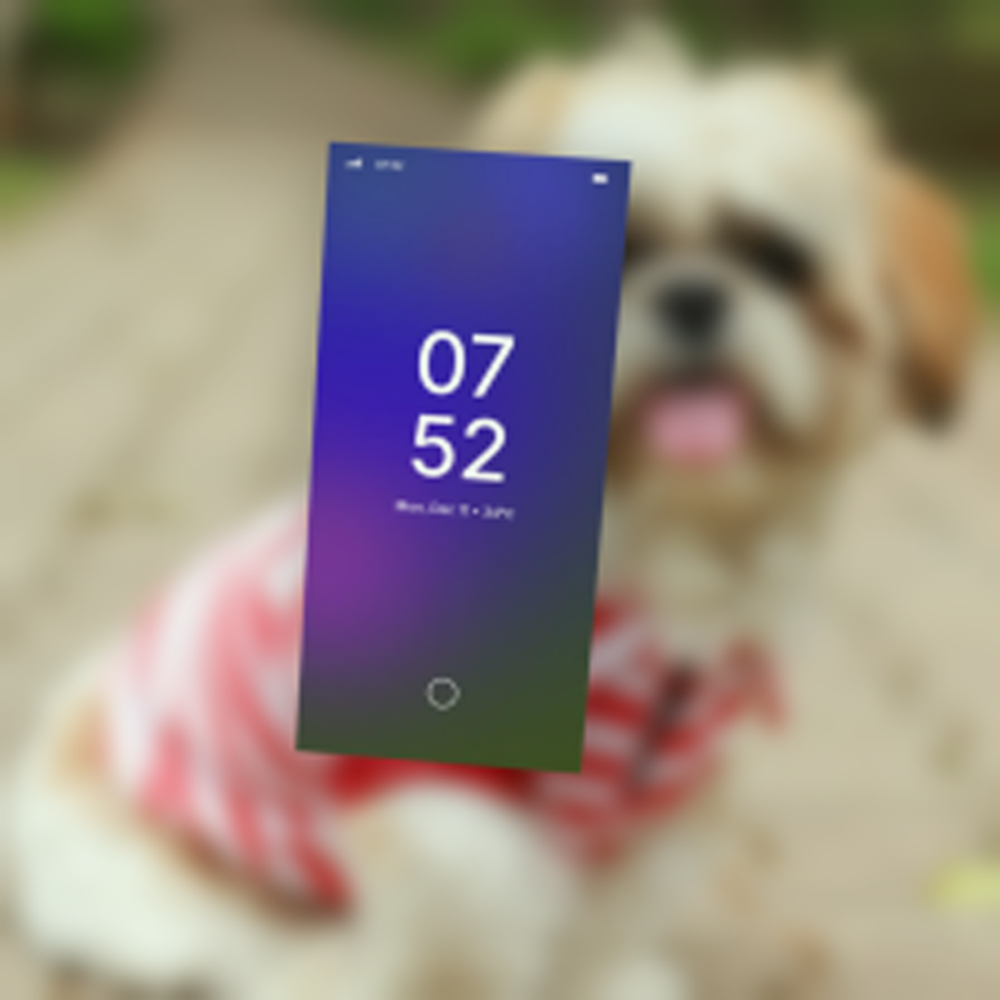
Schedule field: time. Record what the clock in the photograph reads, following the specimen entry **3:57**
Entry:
**7:52**
